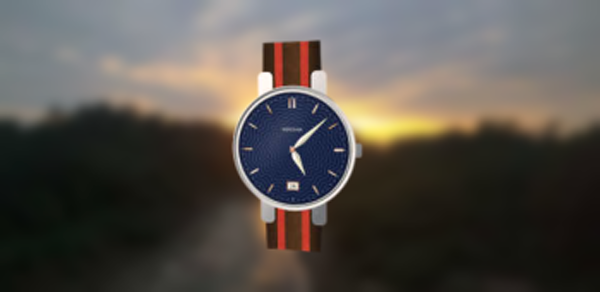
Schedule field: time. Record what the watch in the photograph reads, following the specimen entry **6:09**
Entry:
**5:08**
